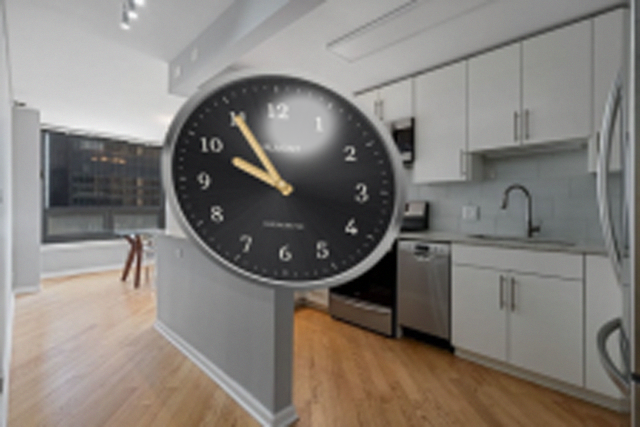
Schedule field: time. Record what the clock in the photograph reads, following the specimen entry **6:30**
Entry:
**9:55**
